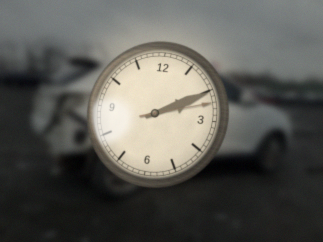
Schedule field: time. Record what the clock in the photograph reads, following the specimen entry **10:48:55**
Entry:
**2:10:12**
